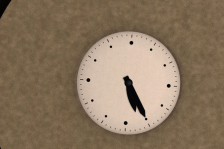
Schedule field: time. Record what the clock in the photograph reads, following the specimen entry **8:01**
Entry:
**5:25**
